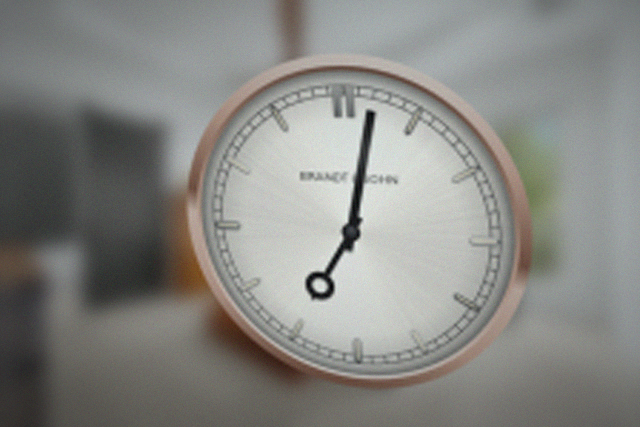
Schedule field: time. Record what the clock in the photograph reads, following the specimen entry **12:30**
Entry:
**7:02**
